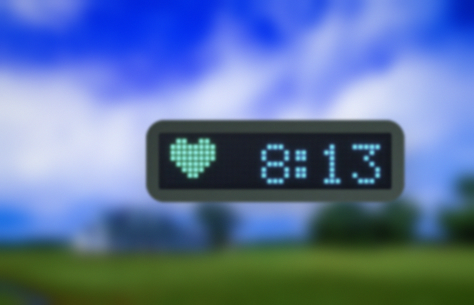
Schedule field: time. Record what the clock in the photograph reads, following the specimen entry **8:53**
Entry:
**8:13**
